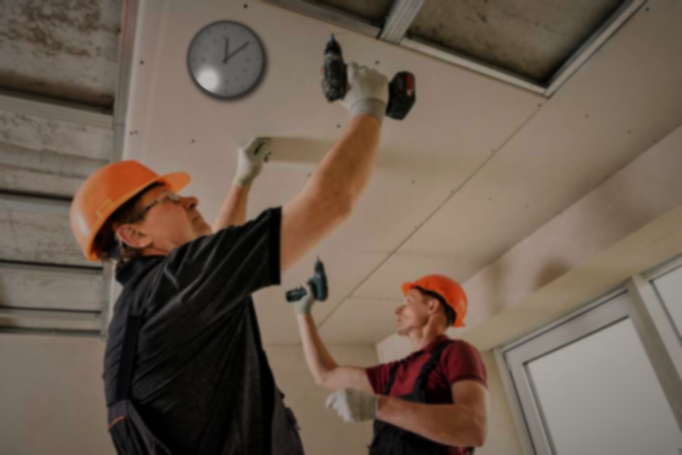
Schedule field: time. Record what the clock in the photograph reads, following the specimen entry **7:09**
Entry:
**12:09**
